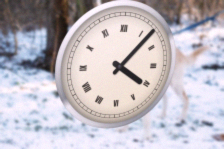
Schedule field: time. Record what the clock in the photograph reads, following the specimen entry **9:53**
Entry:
**4:07**
